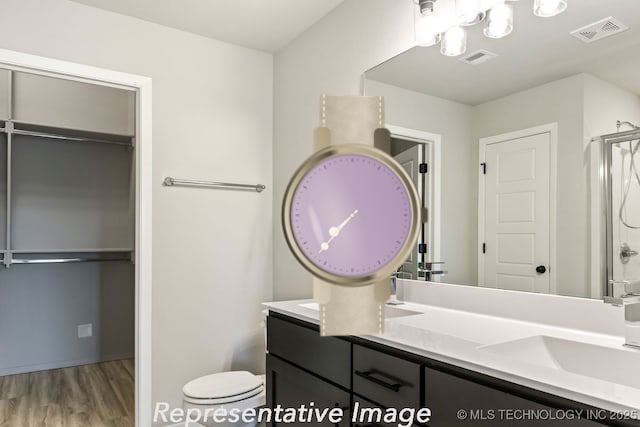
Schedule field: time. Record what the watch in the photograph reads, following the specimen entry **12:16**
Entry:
**7:37**
